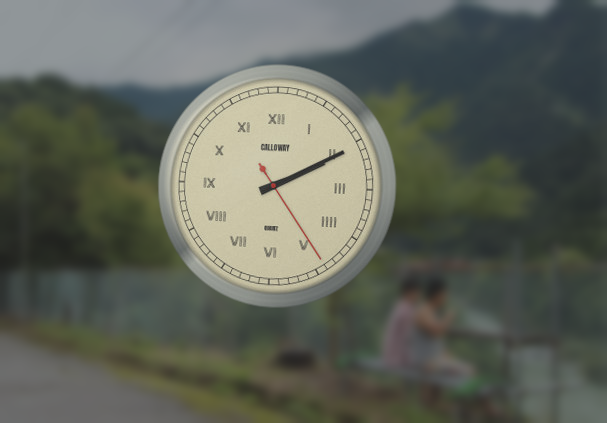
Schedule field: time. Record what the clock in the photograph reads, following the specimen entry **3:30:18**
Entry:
**2:10:24**
